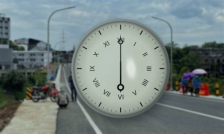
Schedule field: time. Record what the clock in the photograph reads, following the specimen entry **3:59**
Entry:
**6:00**
